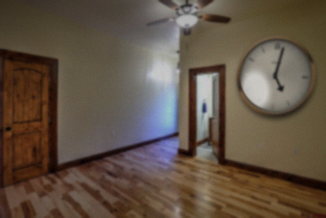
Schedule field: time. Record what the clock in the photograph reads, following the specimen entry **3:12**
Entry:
**5:02**
